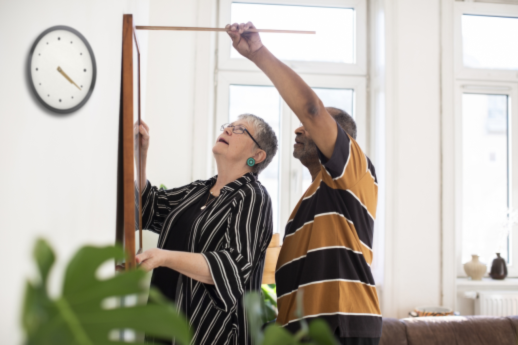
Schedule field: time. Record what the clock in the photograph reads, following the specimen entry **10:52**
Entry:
**4:21**
